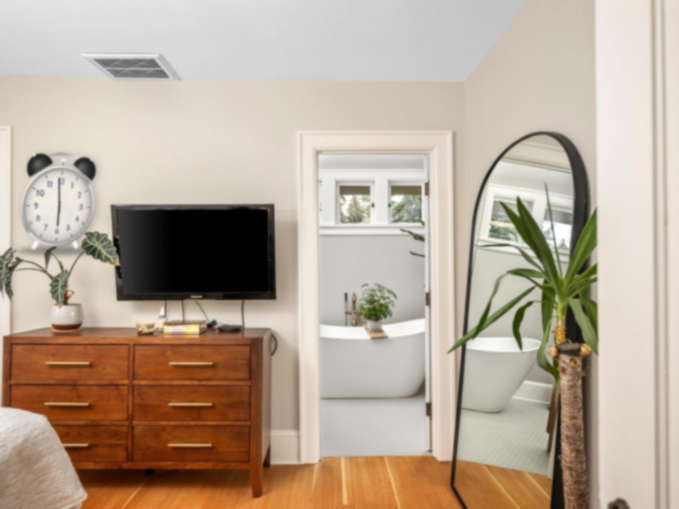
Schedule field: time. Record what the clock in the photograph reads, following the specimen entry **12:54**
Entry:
**5:59**
